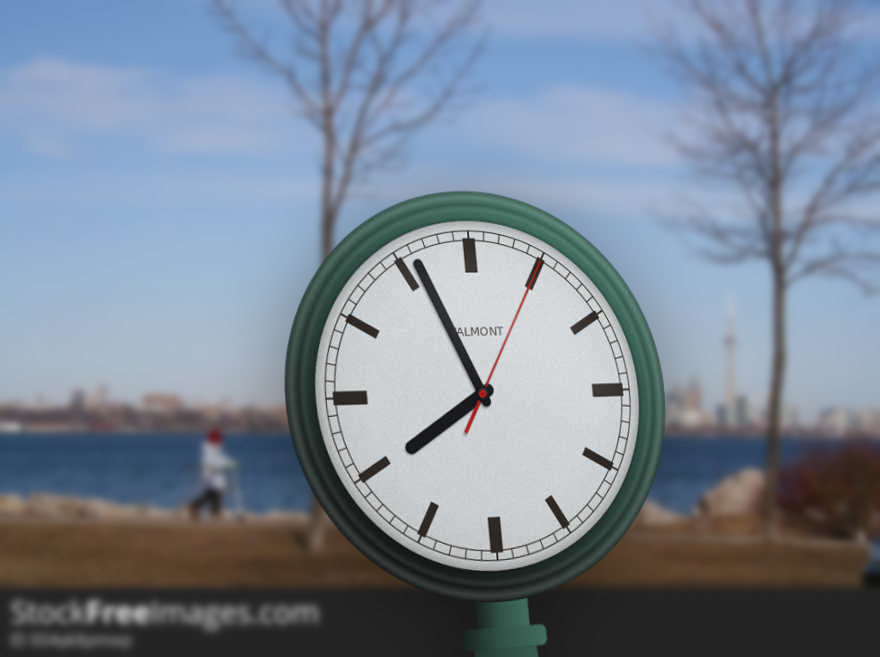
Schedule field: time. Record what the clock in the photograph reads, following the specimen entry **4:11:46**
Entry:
**7:56:05**
